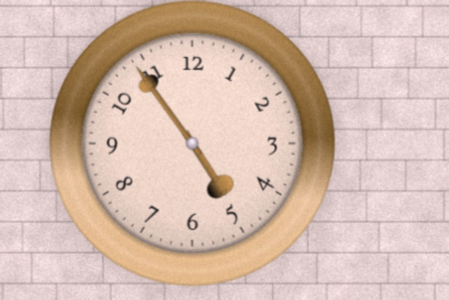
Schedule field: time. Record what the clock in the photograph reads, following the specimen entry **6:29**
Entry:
**4:54**
